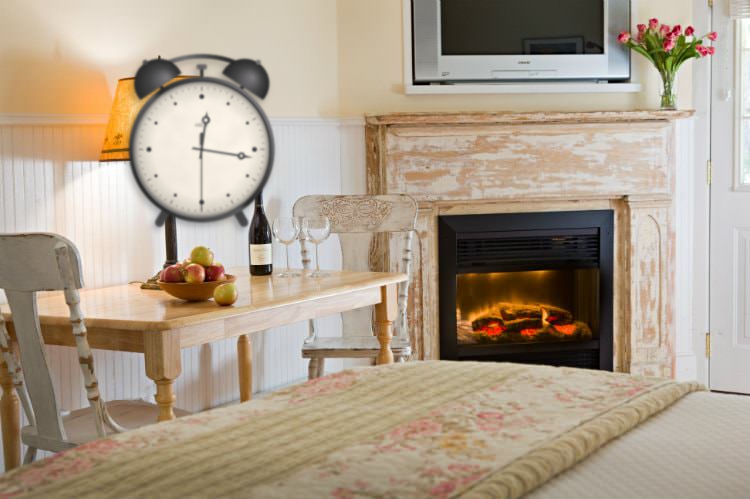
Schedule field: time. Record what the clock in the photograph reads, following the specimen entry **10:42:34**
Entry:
**12:16:30**
